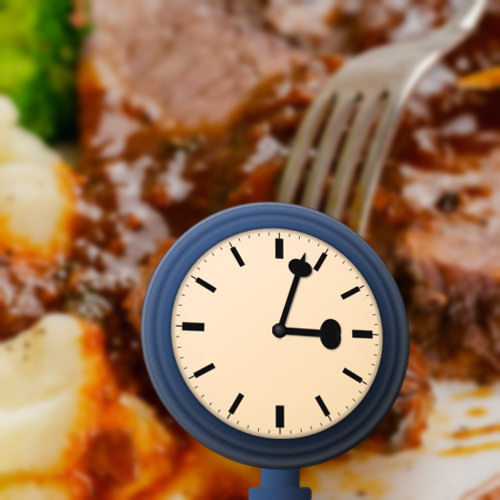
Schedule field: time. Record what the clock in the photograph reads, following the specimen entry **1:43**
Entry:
**3:03**
